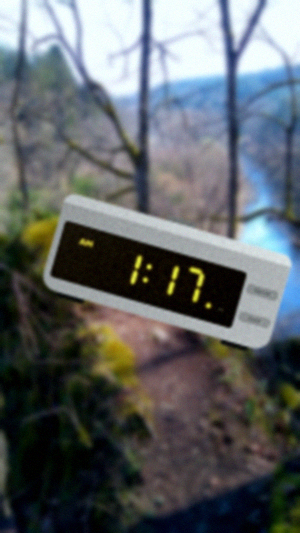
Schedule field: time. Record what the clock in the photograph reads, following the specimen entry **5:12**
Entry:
**1:17**
